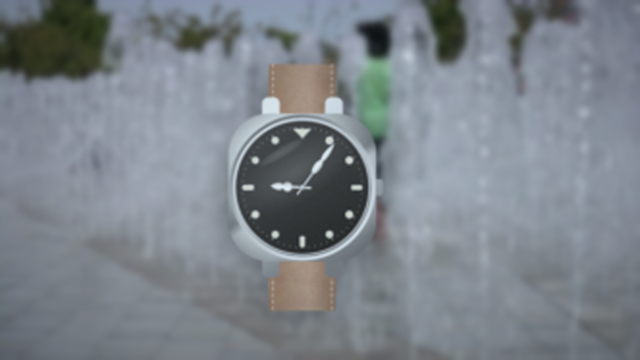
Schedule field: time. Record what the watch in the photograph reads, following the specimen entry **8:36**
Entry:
**9:06**
